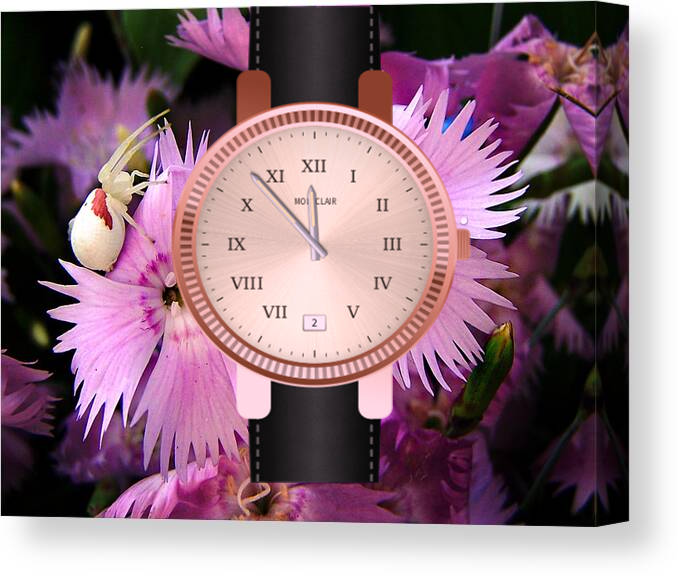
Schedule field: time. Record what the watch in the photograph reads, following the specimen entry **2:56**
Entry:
**11:53**
